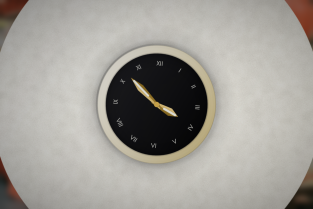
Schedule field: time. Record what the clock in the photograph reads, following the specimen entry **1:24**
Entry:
**3:52**
